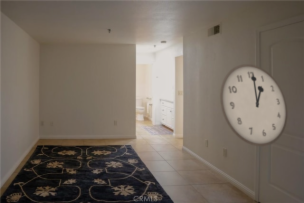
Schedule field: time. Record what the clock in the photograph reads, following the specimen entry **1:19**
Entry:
**1:01**
